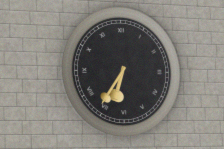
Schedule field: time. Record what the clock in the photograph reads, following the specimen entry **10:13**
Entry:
**6:36**
